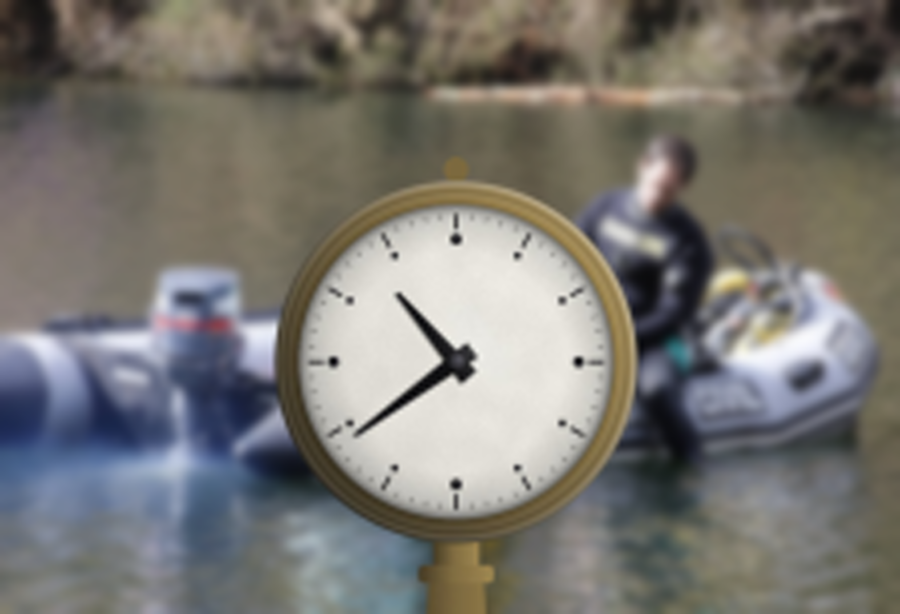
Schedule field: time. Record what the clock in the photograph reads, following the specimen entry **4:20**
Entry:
**10:39**
